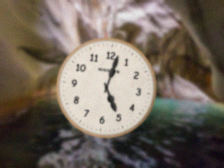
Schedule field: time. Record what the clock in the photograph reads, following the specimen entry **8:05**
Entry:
**5:02**
